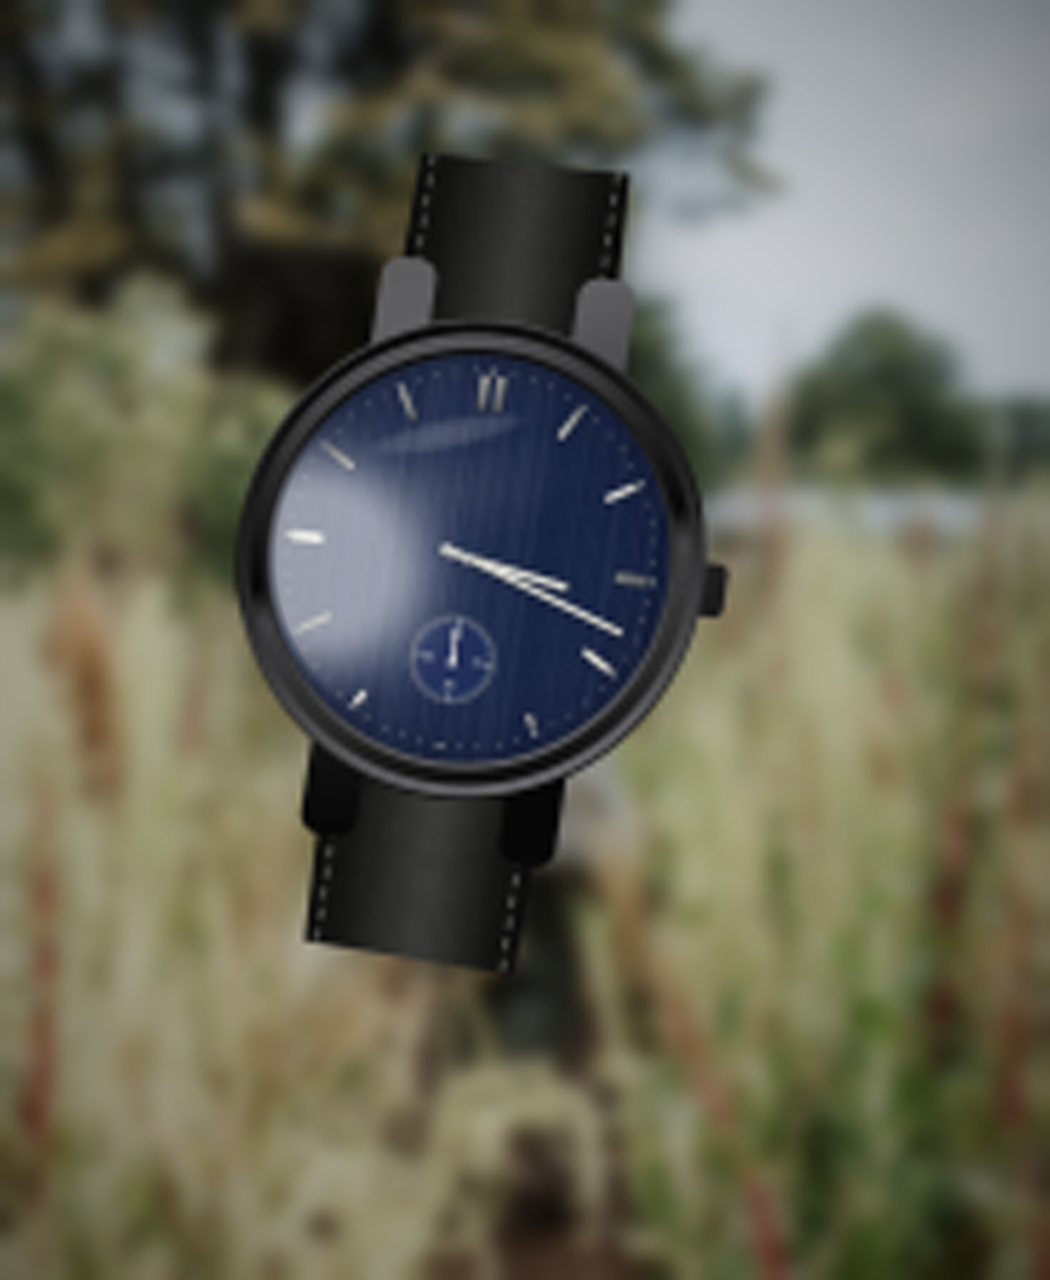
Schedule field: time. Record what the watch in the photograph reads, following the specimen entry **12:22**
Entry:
**3:18**
